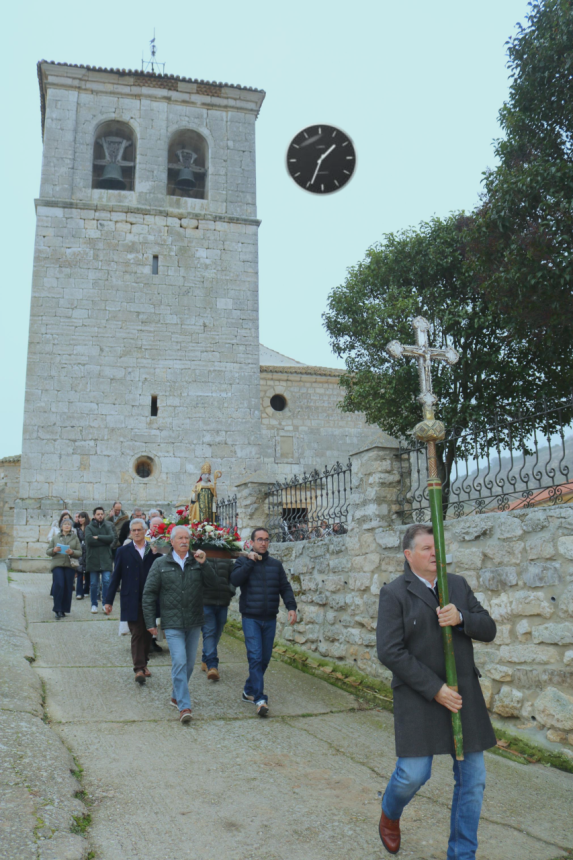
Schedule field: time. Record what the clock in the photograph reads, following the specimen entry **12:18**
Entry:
**1:34**
